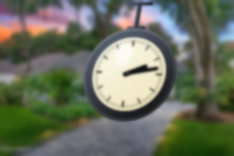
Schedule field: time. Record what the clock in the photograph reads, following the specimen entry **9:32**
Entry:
**2:13**
